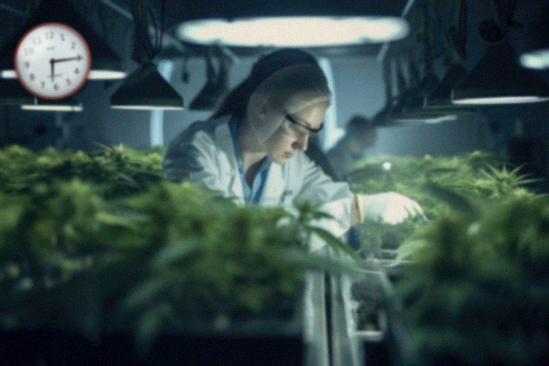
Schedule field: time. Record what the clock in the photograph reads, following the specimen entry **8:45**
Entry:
**6:15**
